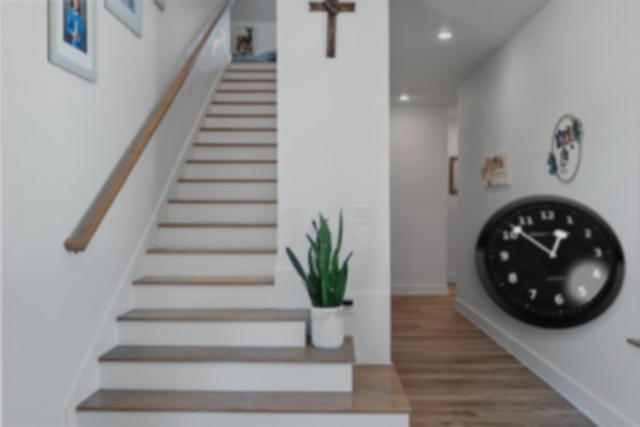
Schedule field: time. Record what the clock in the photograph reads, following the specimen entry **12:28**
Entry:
**12:52**
